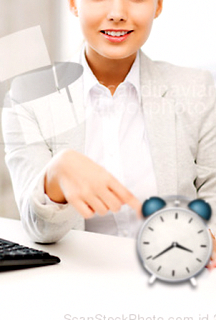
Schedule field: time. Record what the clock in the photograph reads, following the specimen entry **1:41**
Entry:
**3:39**
